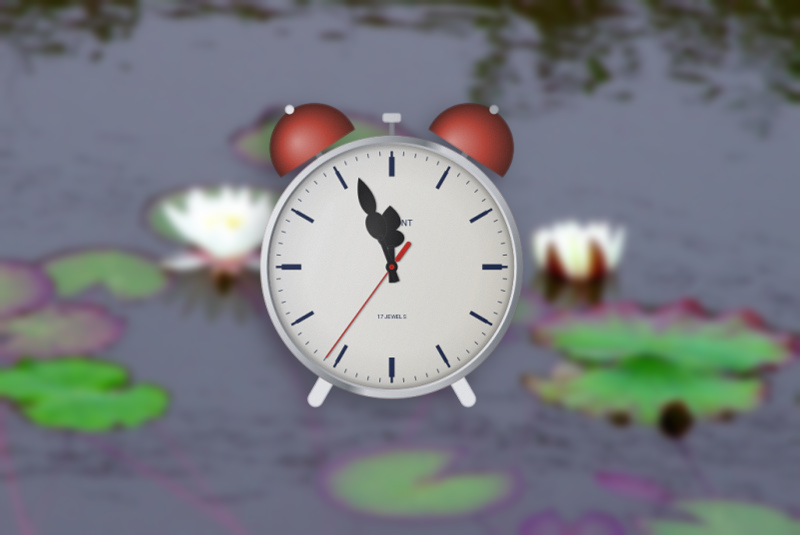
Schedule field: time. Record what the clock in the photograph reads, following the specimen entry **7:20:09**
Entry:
**11:56:36**
